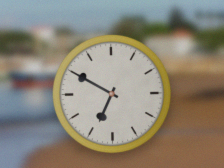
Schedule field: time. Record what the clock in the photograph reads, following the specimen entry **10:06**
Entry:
**6:50**
